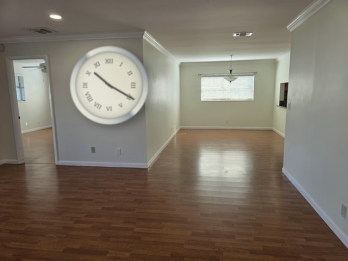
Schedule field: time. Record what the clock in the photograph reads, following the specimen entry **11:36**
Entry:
**10:20**
